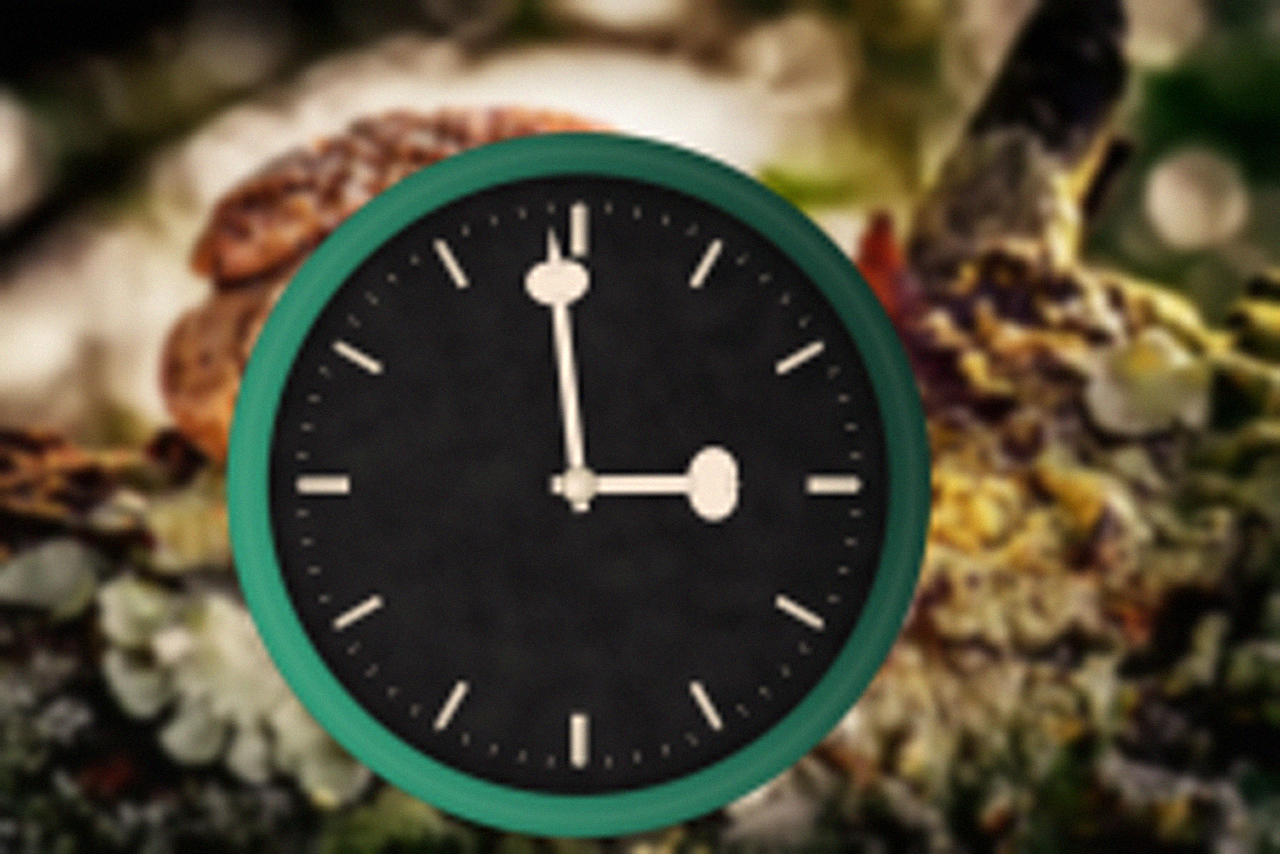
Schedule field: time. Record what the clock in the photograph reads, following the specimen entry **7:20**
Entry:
**2:59**
